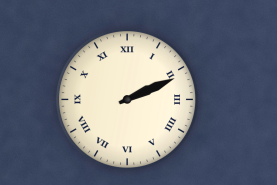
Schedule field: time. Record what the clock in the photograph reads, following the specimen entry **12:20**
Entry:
**2:11**
